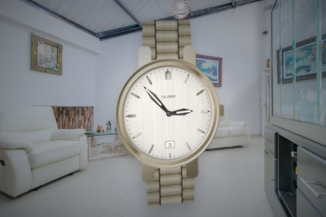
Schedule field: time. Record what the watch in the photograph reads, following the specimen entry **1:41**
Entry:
**2:53**
